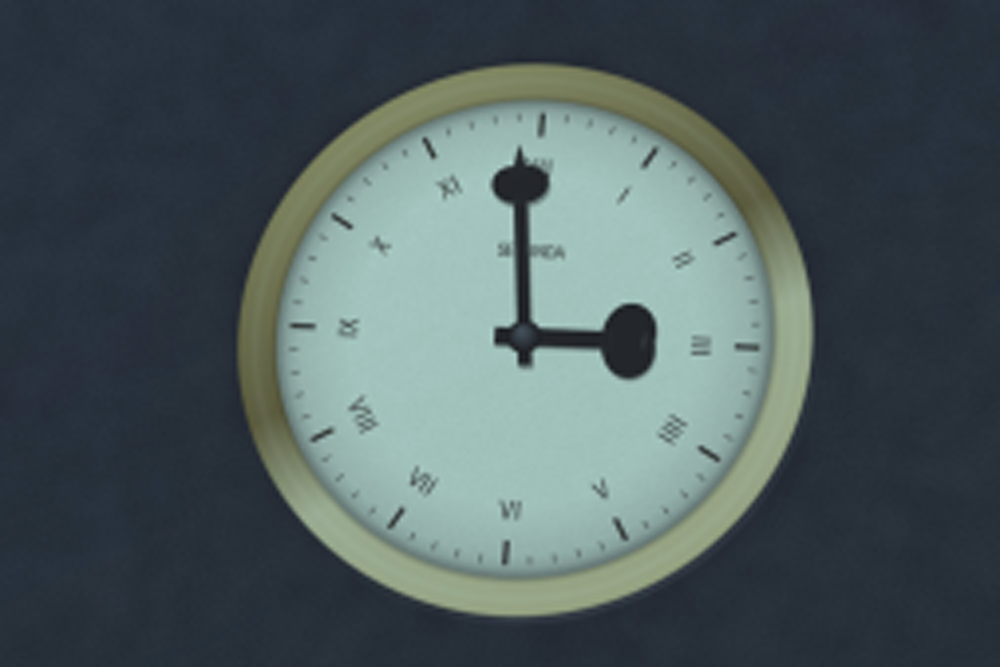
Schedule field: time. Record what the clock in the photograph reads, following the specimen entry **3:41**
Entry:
**2:59**
